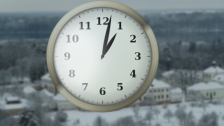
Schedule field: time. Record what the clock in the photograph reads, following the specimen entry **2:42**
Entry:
**1:02**
